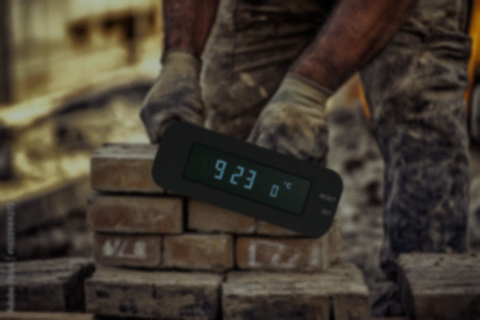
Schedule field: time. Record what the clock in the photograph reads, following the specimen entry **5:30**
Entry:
**9:23**
